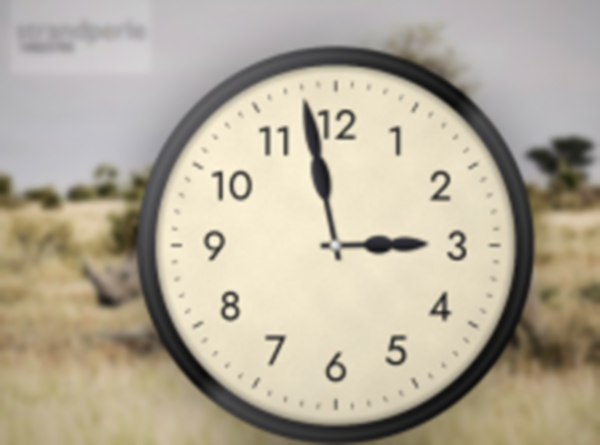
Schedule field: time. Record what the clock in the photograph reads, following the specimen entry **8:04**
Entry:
**2:58**
